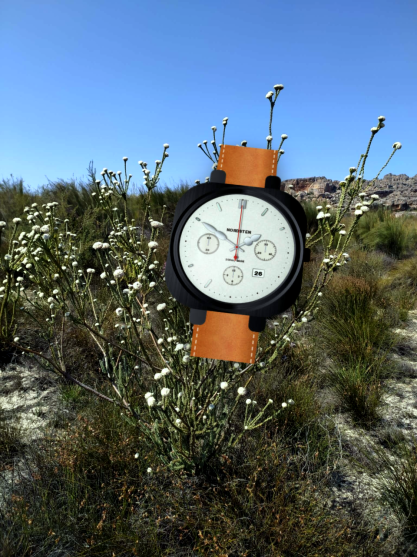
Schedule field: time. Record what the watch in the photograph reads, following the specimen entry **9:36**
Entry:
**1:50**
